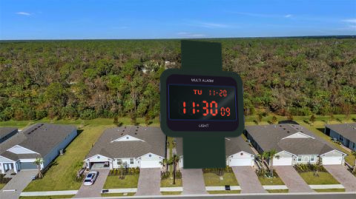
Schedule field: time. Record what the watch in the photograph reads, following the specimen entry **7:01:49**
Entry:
**11:30:09**
